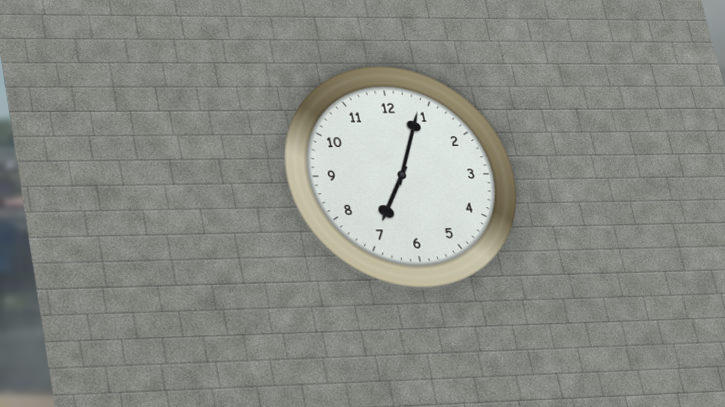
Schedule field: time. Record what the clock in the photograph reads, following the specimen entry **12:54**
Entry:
**7:04**
